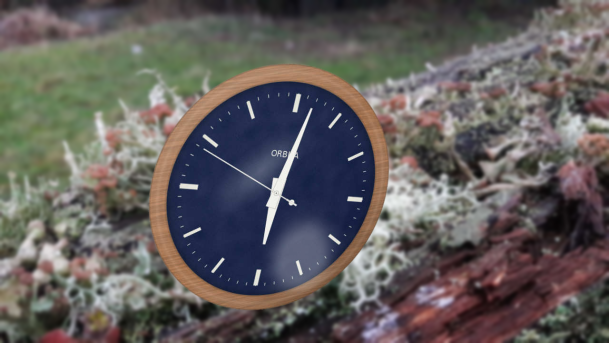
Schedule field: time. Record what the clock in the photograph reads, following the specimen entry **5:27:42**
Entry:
**6:01:49**
